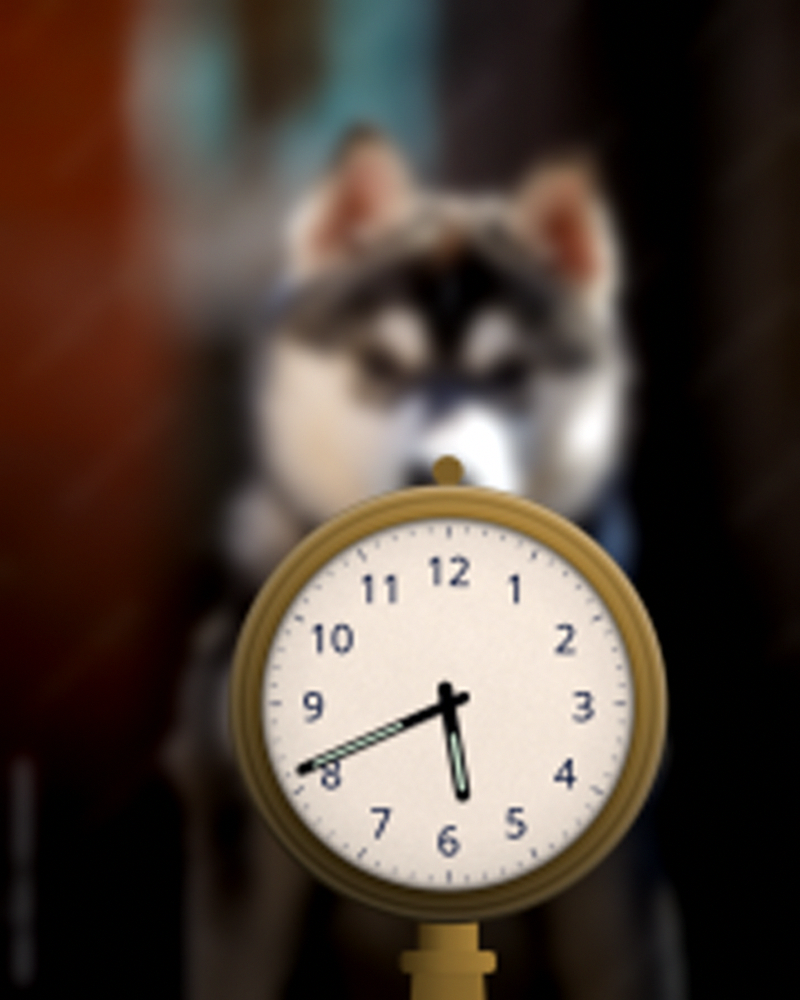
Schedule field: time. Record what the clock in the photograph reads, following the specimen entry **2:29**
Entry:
**5:41**
